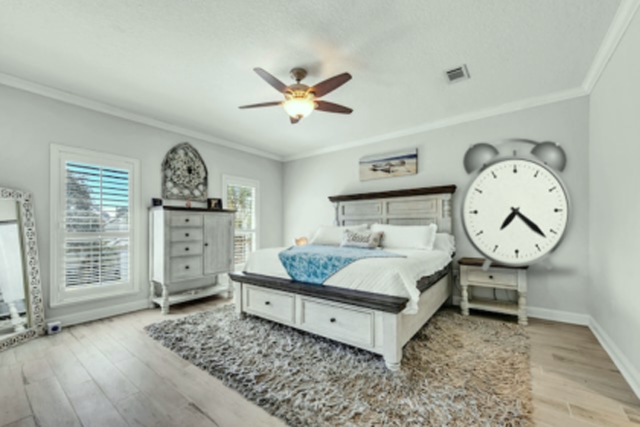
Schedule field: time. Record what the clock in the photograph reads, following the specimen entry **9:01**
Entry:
**7:22**
